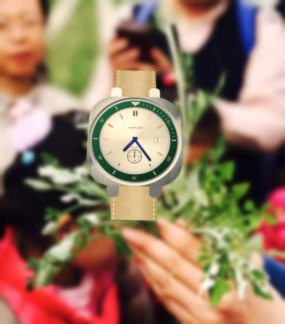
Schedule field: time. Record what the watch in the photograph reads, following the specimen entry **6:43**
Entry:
**7:24**
